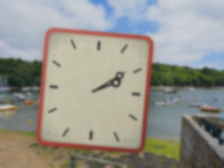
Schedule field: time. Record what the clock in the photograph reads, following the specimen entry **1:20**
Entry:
**2:09**
